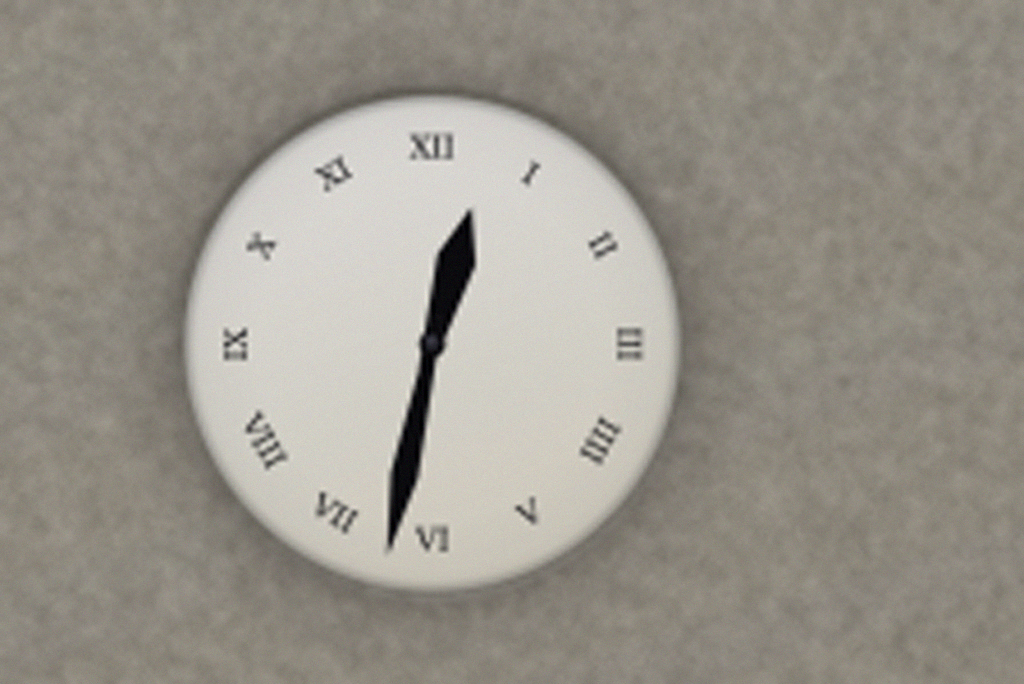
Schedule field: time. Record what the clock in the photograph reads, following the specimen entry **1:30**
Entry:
**12:32**
